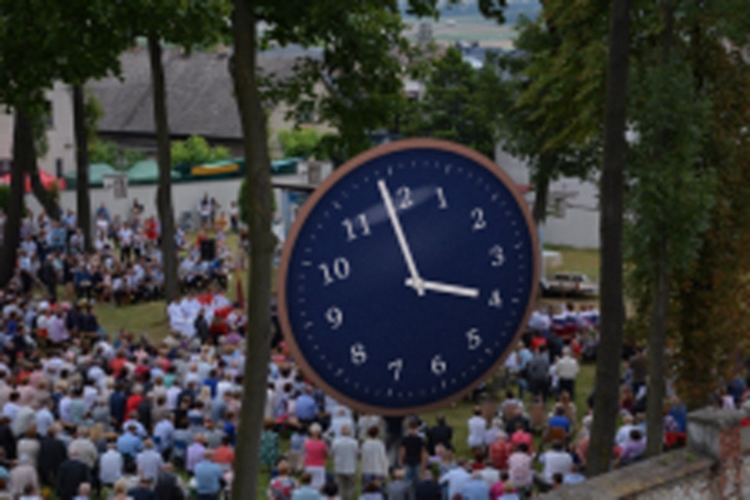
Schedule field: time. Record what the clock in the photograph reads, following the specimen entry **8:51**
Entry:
**3:59**
